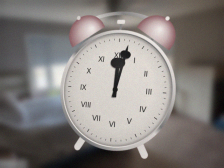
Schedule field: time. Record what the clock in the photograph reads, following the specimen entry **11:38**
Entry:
**12:02**
